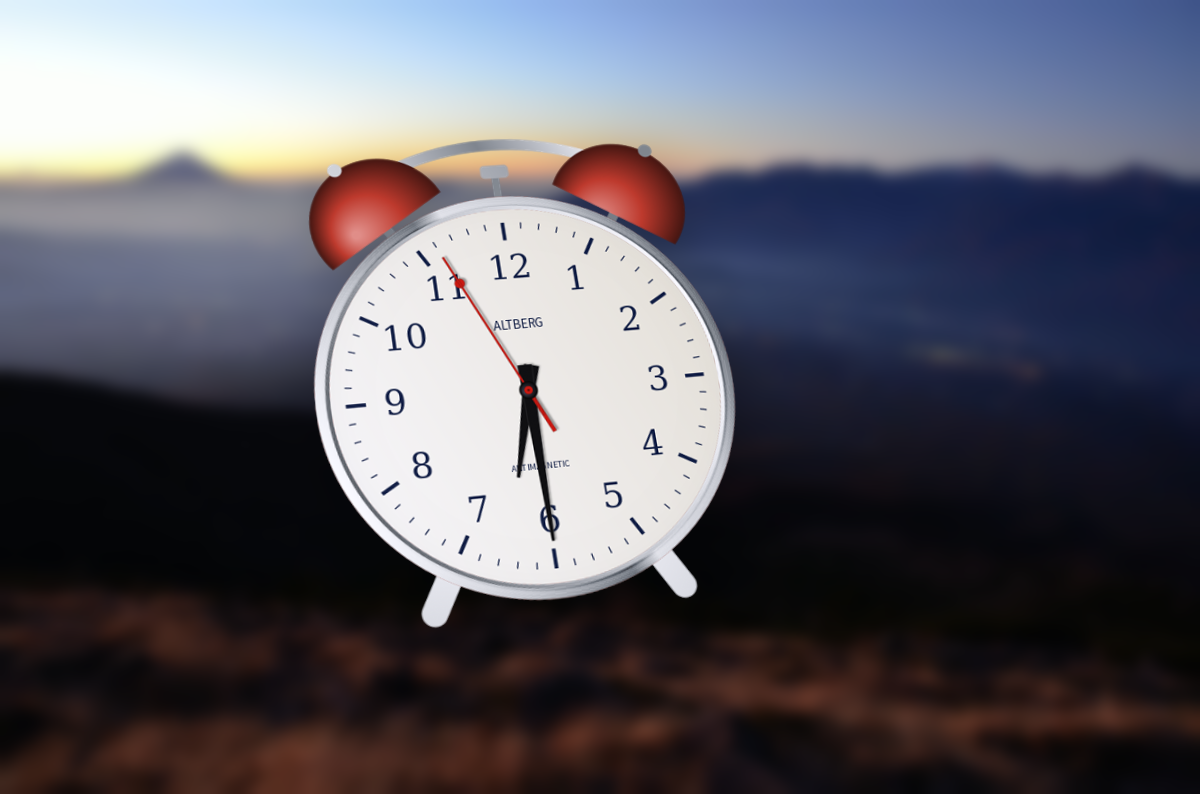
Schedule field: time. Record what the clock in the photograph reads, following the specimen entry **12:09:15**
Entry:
**6:29:56**
